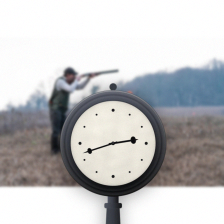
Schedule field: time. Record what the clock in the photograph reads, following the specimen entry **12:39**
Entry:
**2:42**
